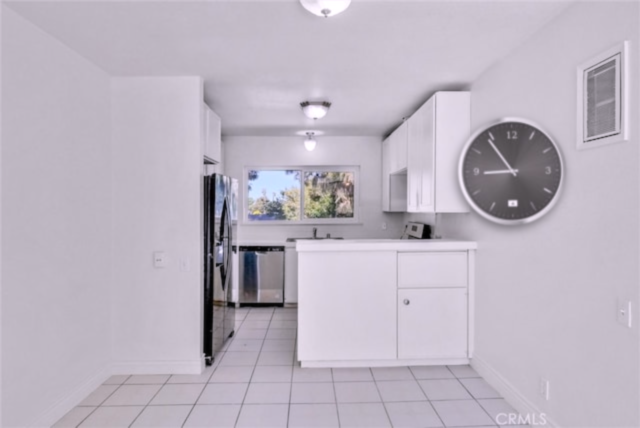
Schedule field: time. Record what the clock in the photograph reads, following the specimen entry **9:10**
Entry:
**8:54**
